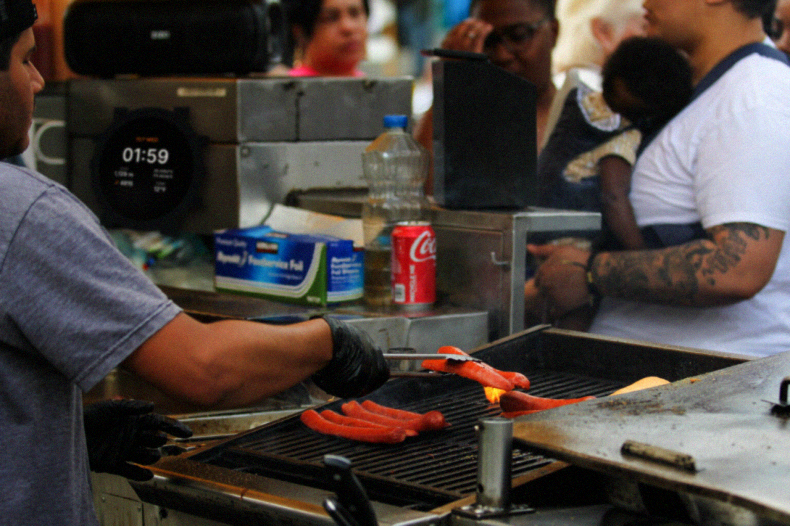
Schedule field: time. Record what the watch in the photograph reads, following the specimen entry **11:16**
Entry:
**1:59**
